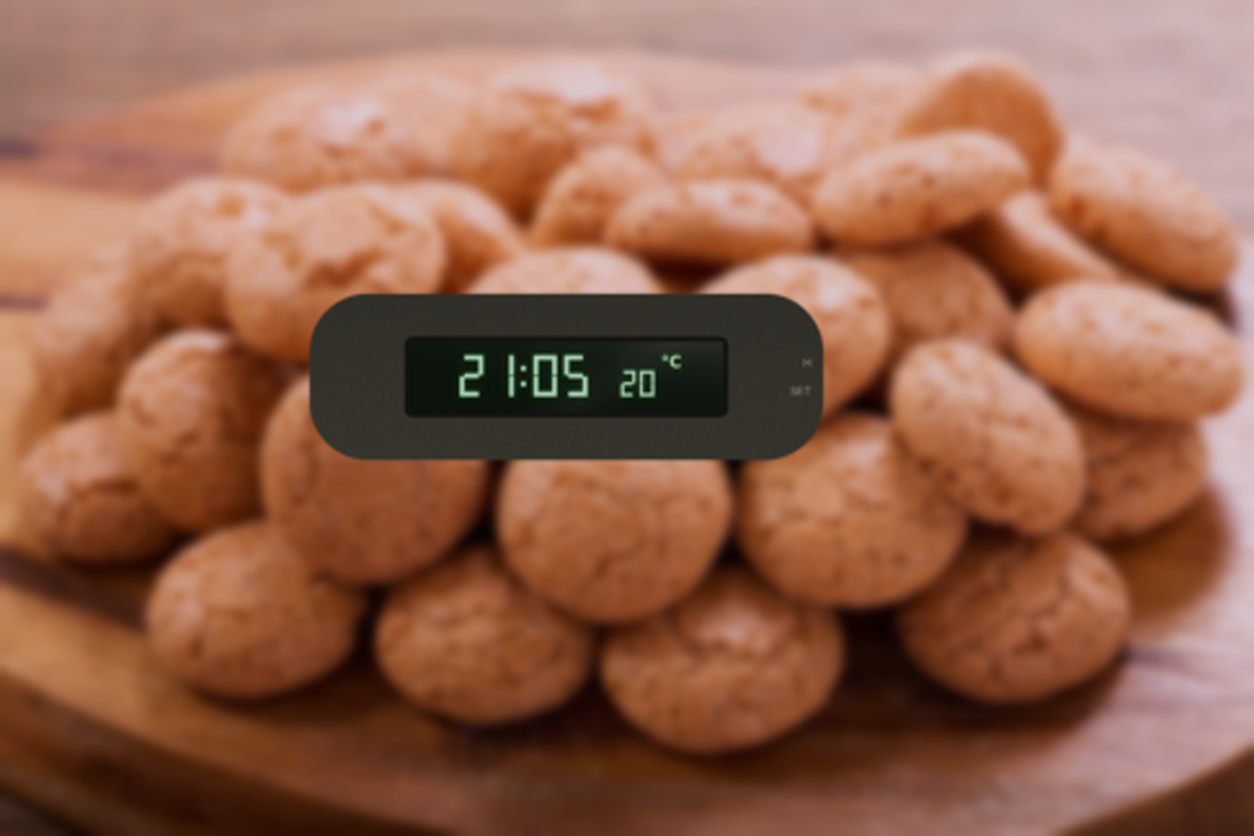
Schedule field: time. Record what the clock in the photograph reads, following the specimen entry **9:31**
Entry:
**21:05**
